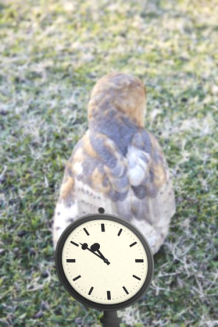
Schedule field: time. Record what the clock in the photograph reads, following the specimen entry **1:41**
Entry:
**10:51**
